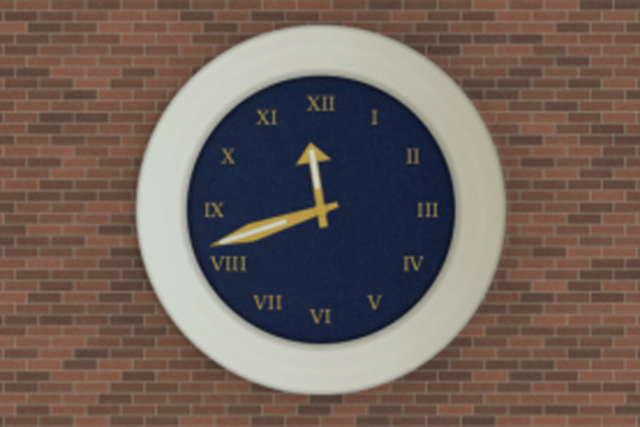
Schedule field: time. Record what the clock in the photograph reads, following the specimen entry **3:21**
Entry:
**11:42**
